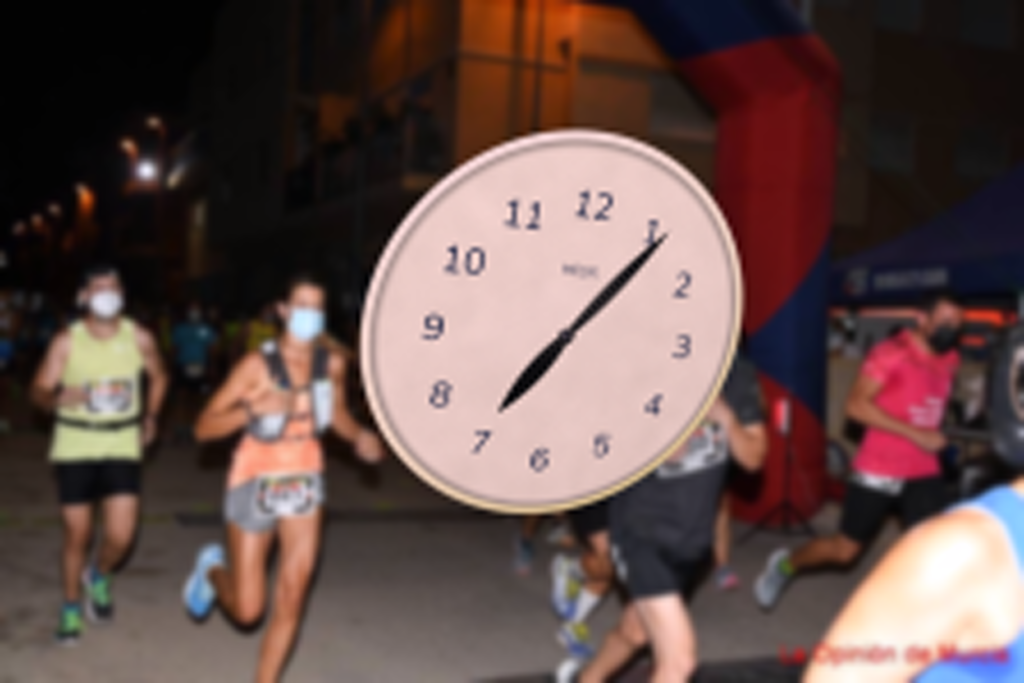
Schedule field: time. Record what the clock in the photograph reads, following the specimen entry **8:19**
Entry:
**7:06**
